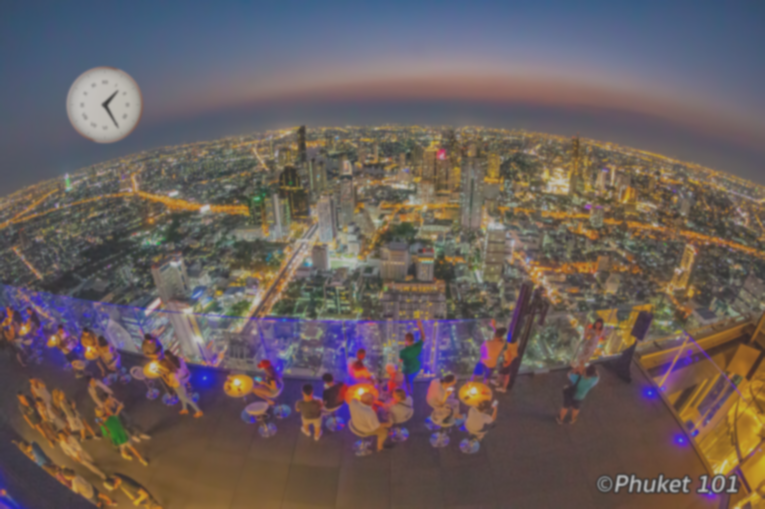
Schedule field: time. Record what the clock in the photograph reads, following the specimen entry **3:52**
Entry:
**1:25**
